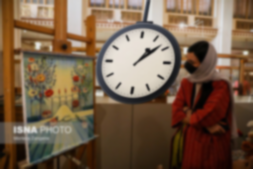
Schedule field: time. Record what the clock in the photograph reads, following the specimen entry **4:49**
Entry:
**1:08**
